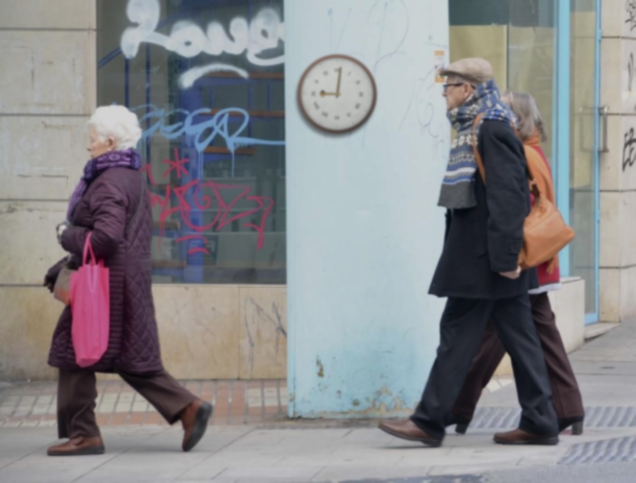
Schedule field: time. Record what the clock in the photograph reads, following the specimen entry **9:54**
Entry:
**9:01**
